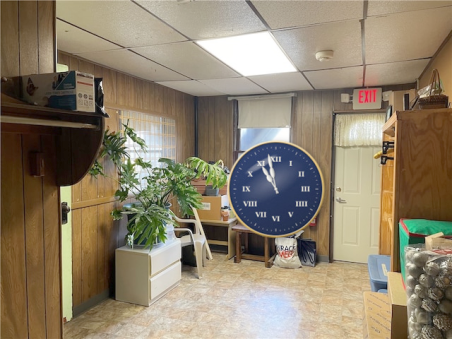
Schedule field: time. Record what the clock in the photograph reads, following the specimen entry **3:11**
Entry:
**10:58**
